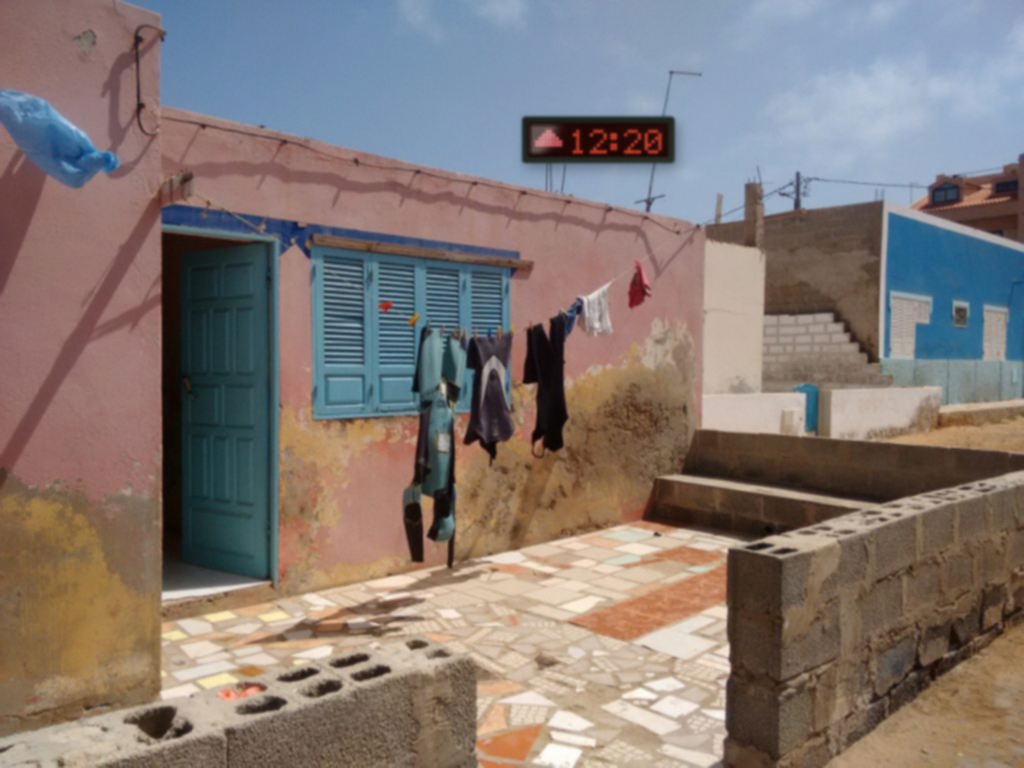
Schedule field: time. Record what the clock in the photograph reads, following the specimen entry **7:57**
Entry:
**12:20**
